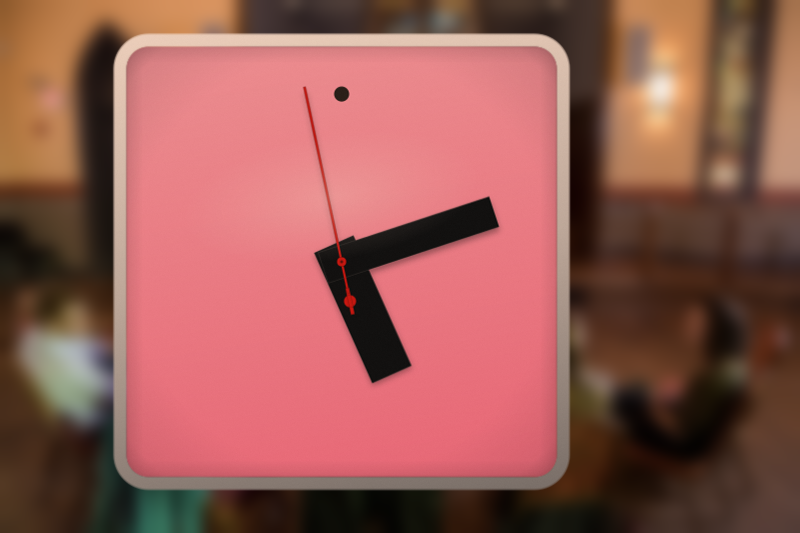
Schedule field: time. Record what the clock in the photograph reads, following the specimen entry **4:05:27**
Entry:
**5:11:58**
